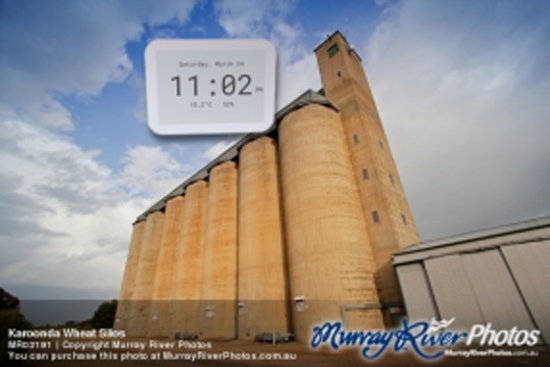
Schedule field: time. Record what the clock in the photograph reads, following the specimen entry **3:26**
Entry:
**11:02**
